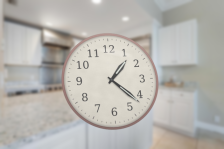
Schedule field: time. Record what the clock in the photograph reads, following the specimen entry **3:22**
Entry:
**1:22**
